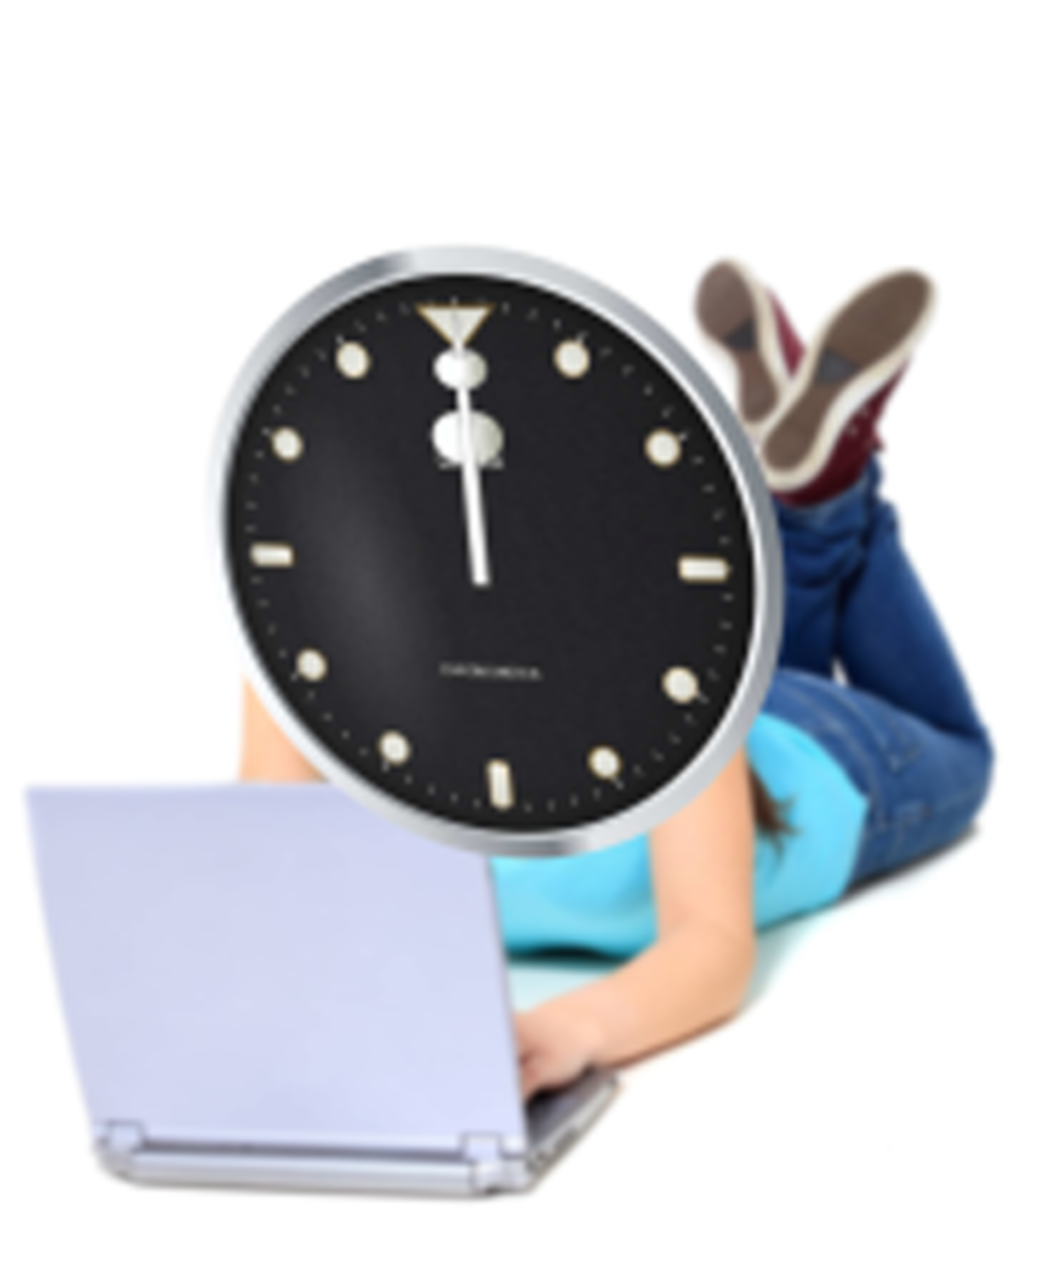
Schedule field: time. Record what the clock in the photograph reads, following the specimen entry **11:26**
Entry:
**12:00**
